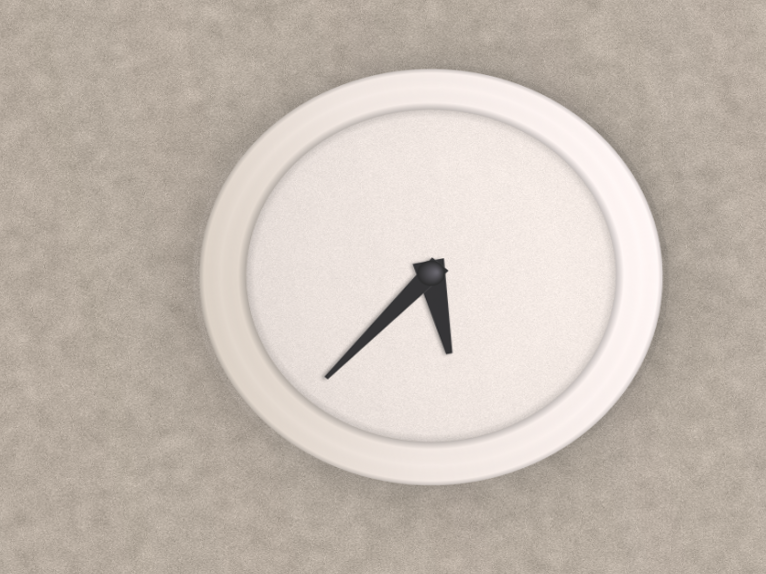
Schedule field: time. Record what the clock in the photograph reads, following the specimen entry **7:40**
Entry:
**5:37**
